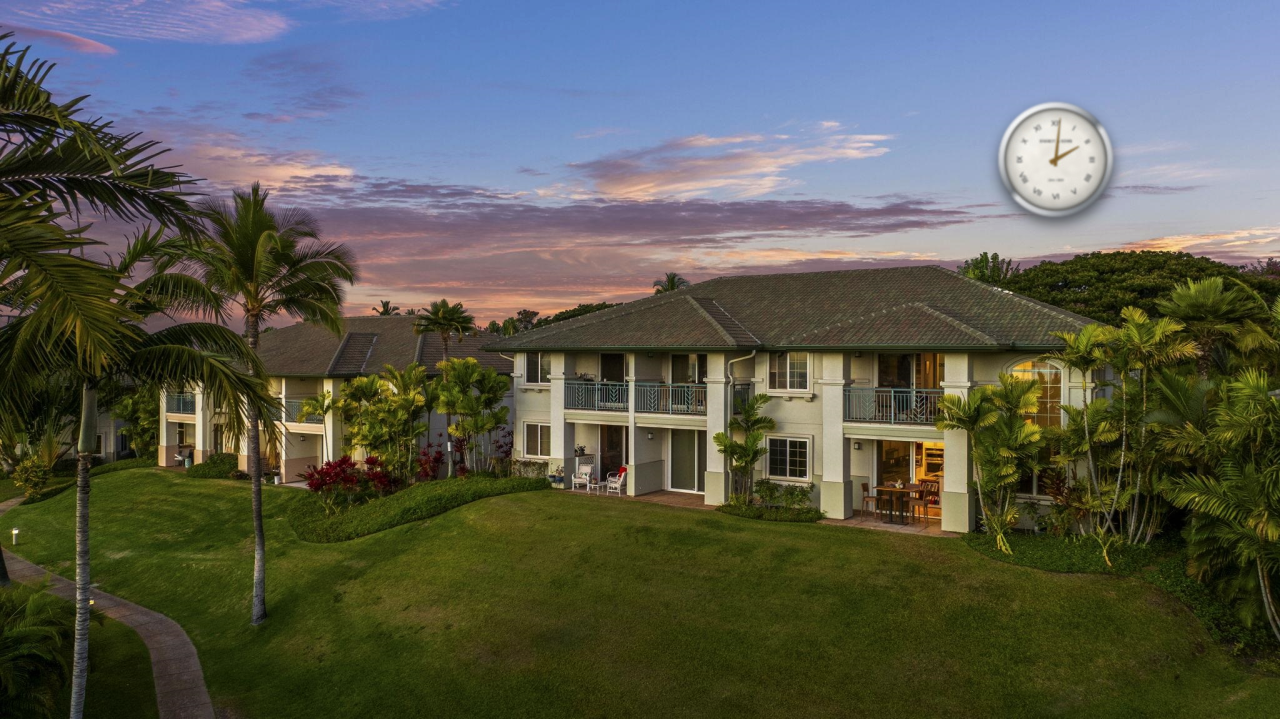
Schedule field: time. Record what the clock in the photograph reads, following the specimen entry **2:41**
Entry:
**2:01**
